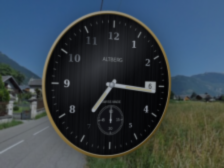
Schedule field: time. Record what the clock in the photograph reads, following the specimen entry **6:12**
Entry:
**7:16**
